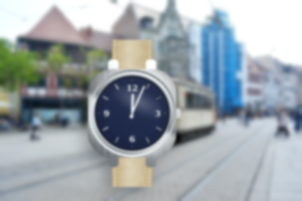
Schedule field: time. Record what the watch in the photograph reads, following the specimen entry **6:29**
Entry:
**12:04**
